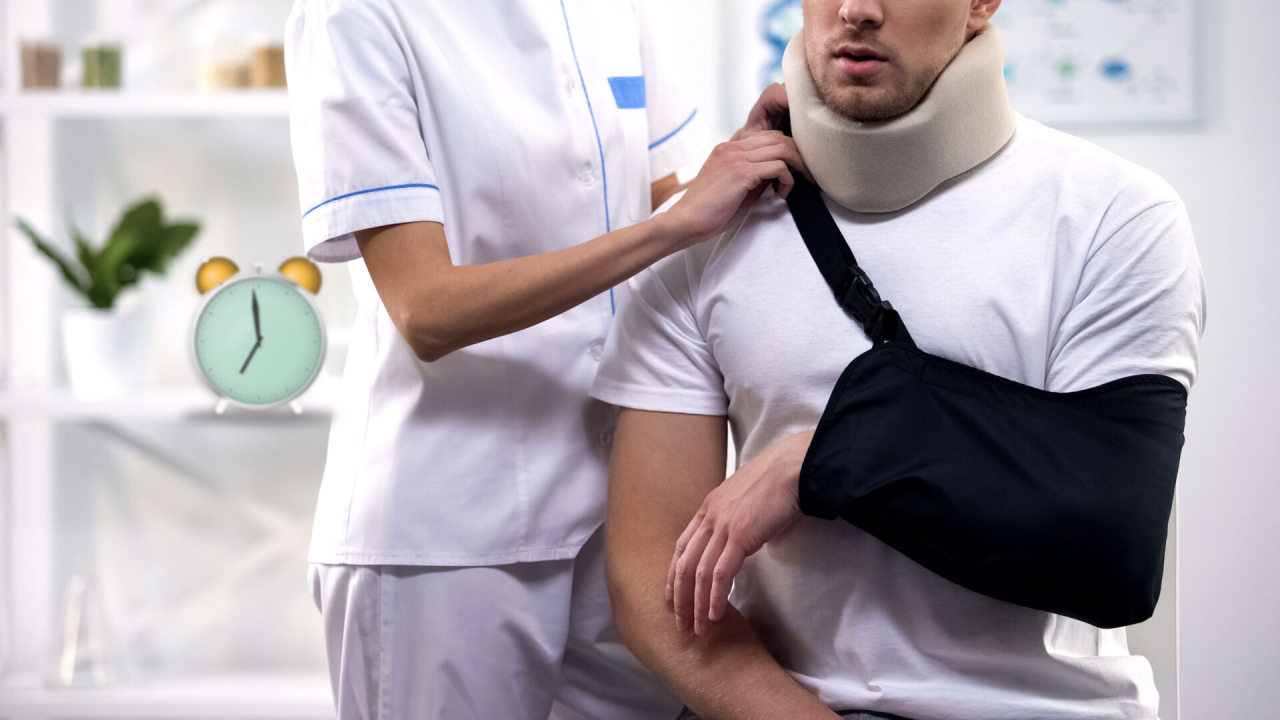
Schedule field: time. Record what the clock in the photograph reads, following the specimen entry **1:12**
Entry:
**6:59**
